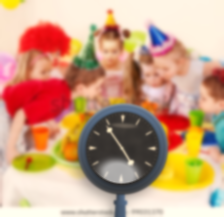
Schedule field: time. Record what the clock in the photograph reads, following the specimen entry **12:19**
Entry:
**4:54**
